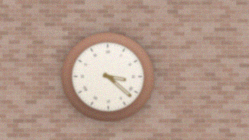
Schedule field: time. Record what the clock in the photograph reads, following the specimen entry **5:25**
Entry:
**3:22**
